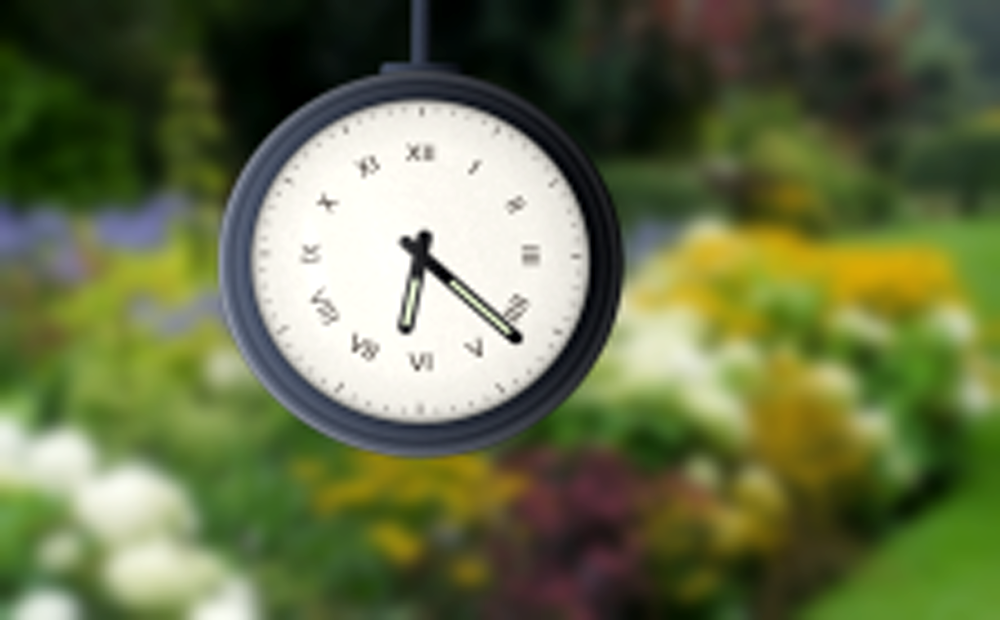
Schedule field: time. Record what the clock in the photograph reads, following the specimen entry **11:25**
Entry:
**6:22**
